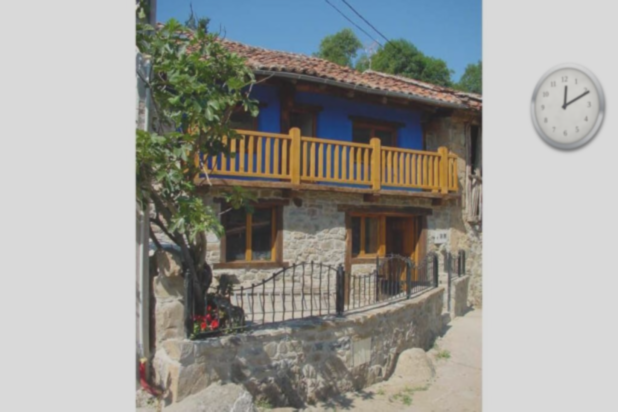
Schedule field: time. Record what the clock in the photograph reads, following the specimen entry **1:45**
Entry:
**12:11**
